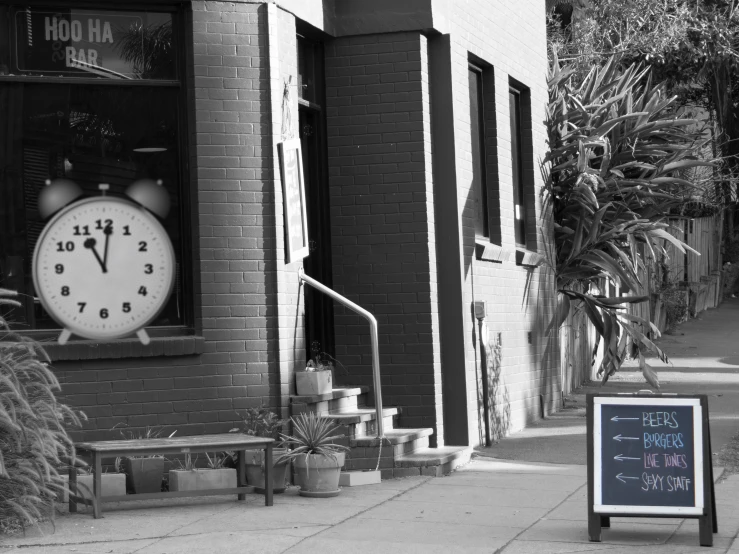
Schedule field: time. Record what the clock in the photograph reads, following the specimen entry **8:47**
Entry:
**11:01**
